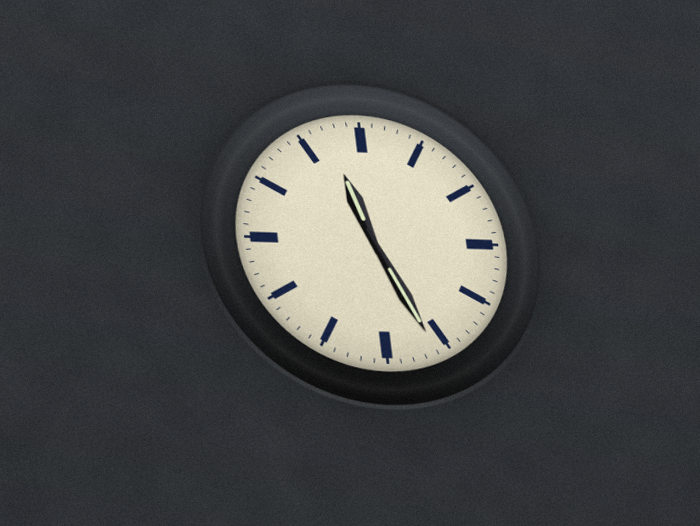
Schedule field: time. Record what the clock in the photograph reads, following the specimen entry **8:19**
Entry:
**11:26**
